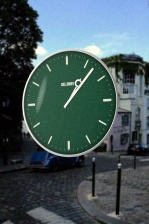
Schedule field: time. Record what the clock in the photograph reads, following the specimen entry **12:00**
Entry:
**1:07**
